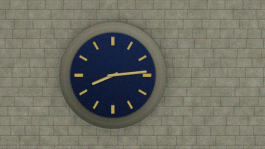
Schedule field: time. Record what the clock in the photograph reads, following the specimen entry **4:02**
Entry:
**8:14**
